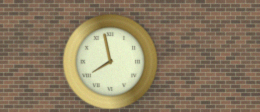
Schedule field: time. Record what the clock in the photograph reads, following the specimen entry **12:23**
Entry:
**7:58**
